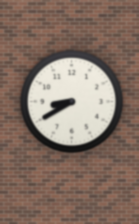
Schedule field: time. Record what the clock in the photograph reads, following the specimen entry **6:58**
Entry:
**8:40**
